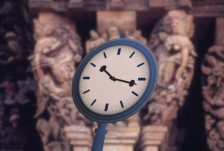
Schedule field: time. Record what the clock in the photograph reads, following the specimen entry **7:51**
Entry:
**10:17**
